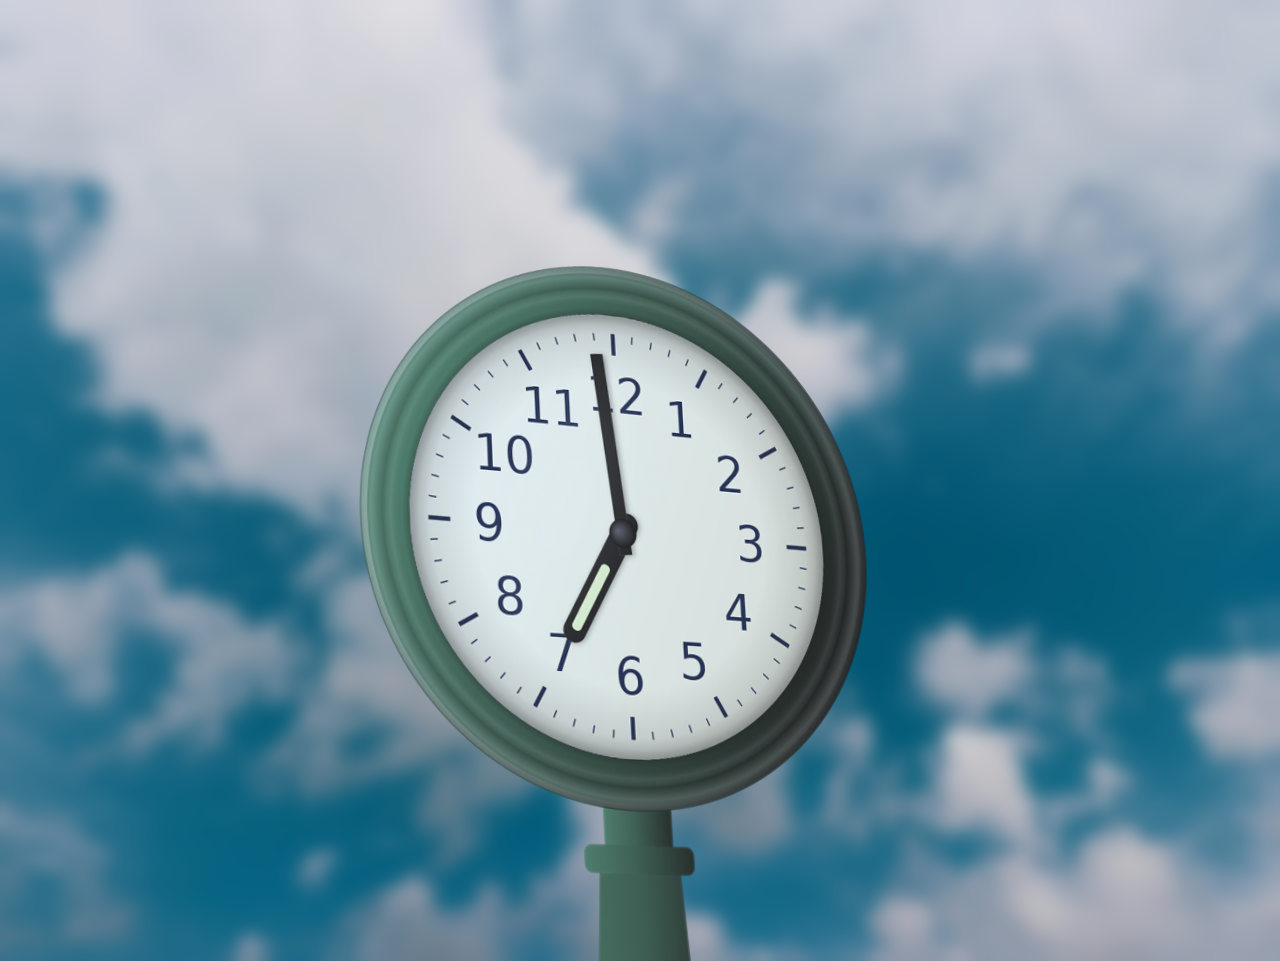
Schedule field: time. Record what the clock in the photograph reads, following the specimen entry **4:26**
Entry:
**6:59**
